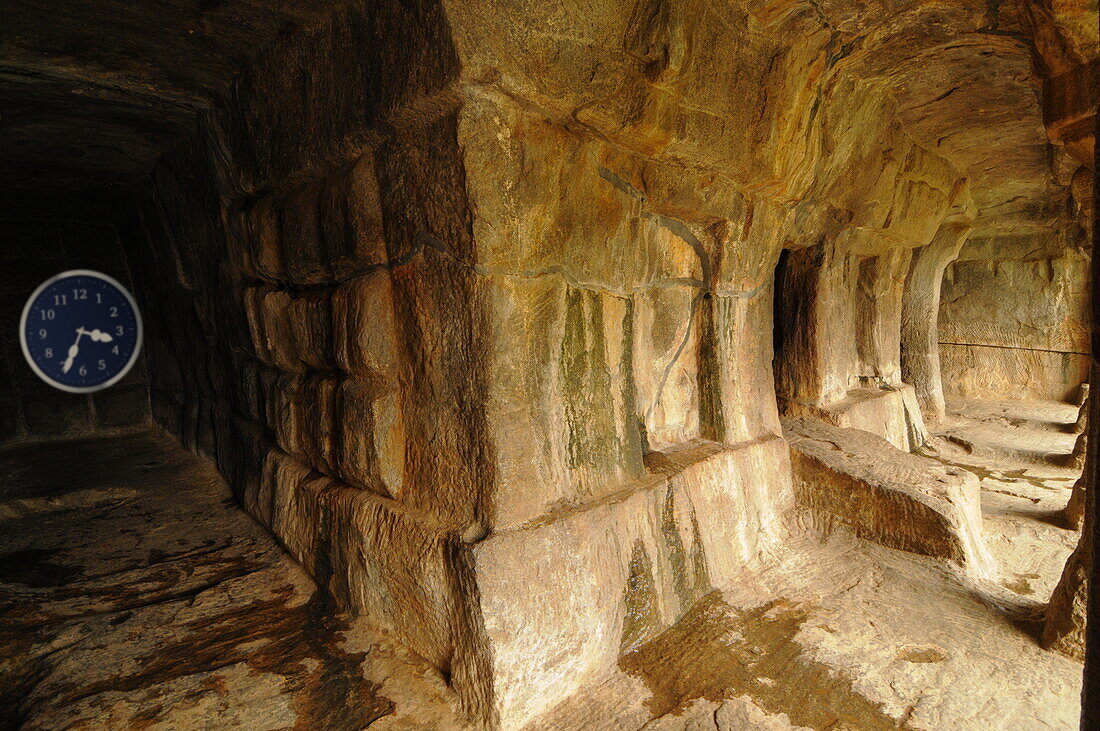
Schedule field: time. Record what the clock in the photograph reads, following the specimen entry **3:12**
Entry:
**3:34**
